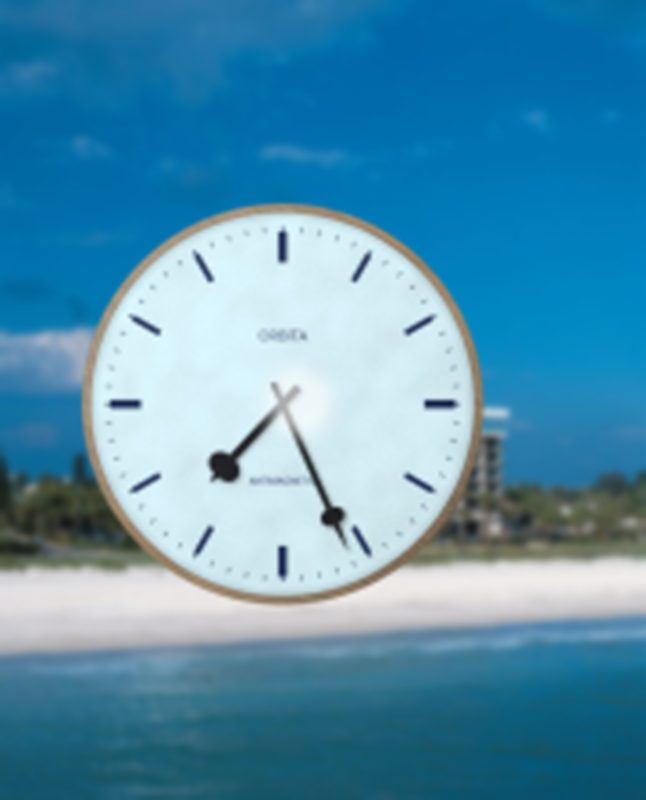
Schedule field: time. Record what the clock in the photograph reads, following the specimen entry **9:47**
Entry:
**7:26**
